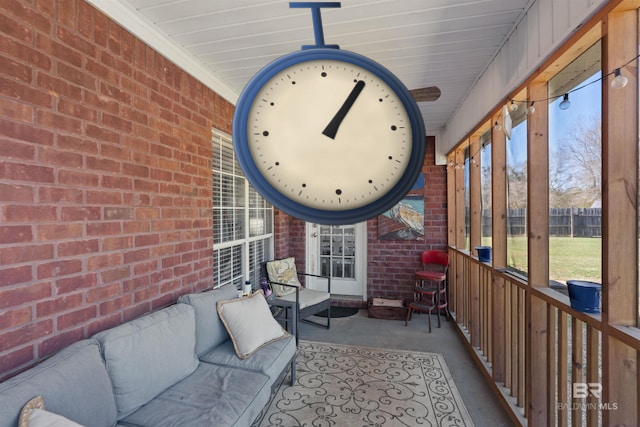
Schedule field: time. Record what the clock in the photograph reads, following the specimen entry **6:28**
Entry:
**1:06**
